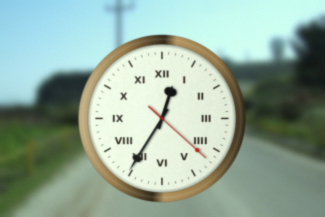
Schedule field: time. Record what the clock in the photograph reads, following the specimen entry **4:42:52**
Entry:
**12:35:22**
